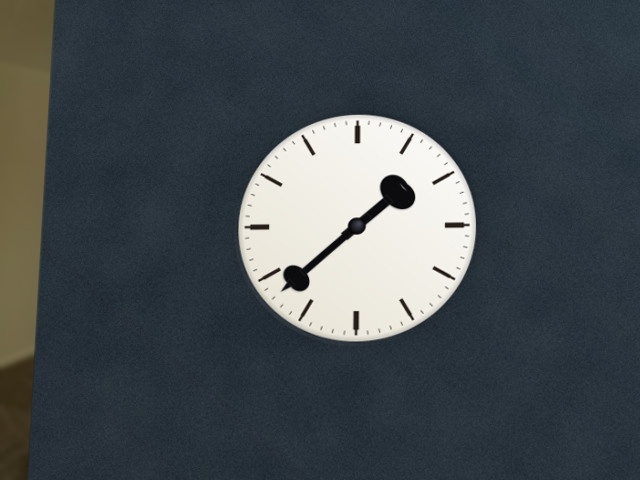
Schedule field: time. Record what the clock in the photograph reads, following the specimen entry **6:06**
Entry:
**1:38**
